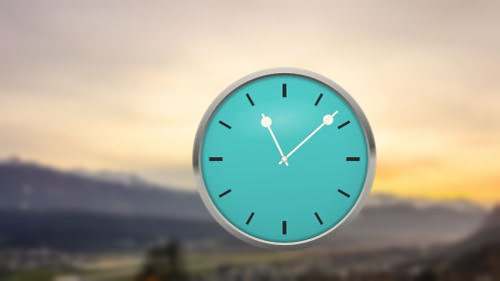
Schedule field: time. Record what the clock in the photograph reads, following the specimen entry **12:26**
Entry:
**11:08**
